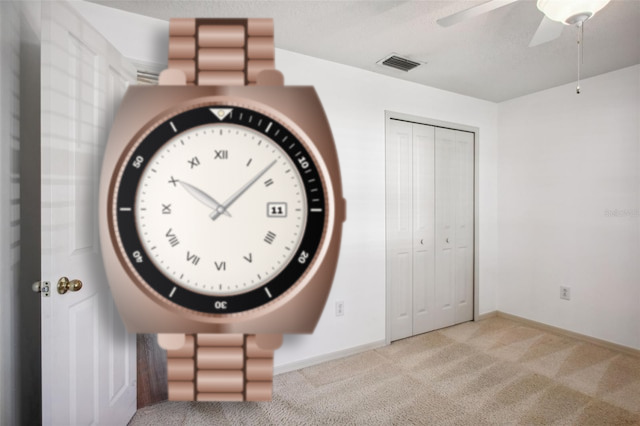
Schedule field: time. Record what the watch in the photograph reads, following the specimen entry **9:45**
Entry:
**10:08**
